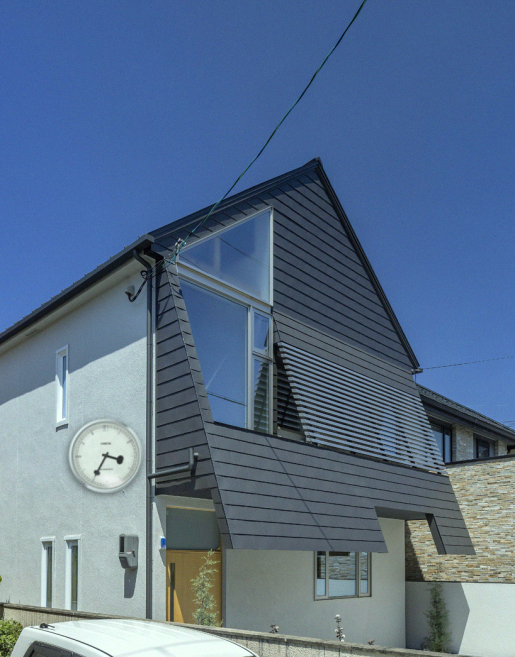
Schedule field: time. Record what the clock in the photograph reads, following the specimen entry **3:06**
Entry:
**3:35**
